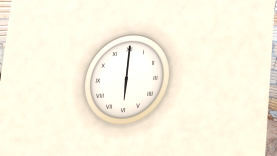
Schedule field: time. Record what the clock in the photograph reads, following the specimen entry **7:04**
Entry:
**6:00**
